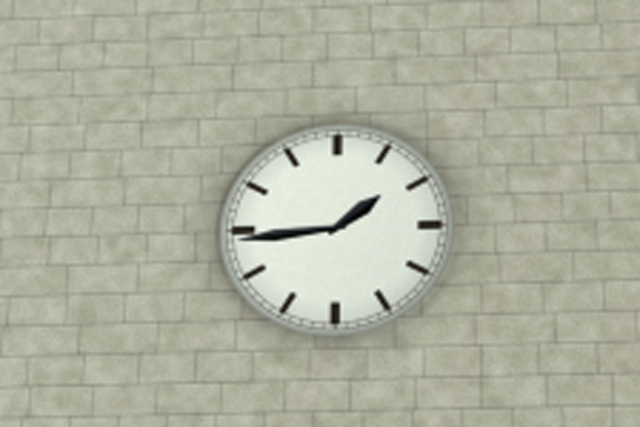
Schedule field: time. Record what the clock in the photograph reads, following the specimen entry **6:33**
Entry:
**1:44**
